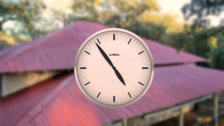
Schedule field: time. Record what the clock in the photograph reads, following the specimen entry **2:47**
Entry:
**4:54**
